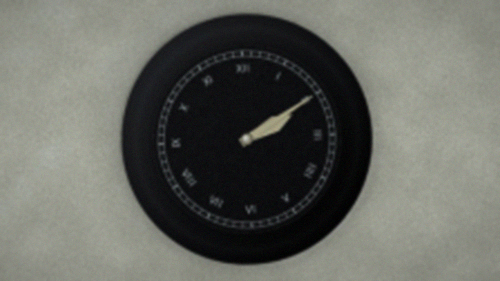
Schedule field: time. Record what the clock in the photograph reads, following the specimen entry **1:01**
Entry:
**2:10**
